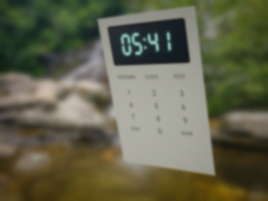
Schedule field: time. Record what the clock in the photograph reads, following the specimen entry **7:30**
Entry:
**5:41**
